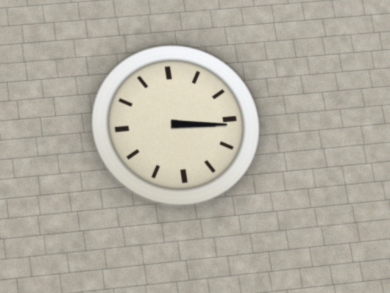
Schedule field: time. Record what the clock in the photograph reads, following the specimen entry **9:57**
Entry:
**3:16**
